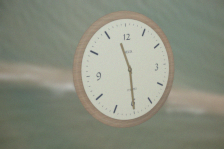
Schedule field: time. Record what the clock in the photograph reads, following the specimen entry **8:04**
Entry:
**11:30**
